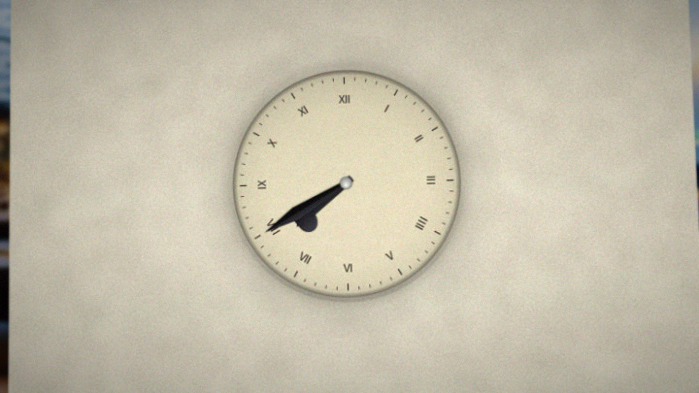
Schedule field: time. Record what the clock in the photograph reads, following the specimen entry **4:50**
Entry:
**7:40**
